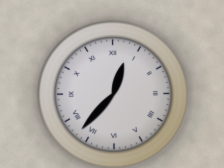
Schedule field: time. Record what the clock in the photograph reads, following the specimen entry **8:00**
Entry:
**12:37**
